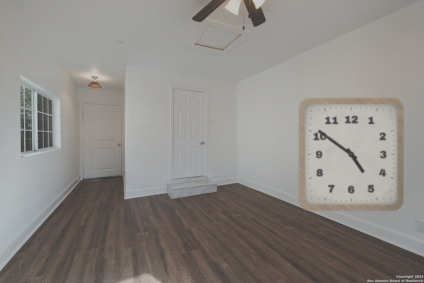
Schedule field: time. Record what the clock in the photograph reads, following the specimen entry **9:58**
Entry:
**4:51**
